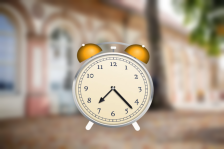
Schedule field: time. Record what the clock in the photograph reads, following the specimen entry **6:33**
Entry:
**7:23**
